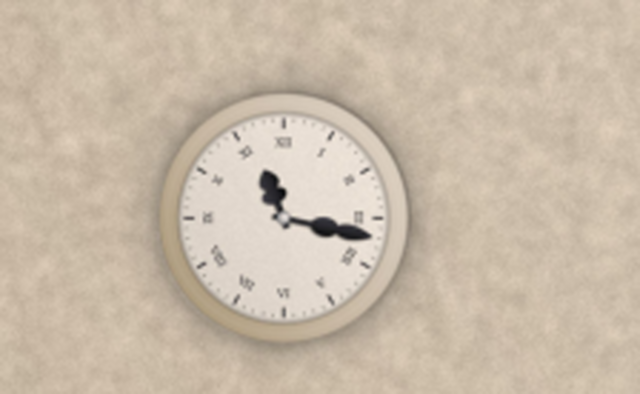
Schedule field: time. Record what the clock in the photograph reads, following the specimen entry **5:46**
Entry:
**11:17**
